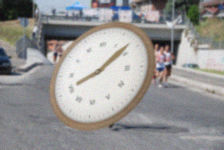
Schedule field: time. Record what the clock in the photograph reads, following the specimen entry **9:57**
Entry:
**8:08**
